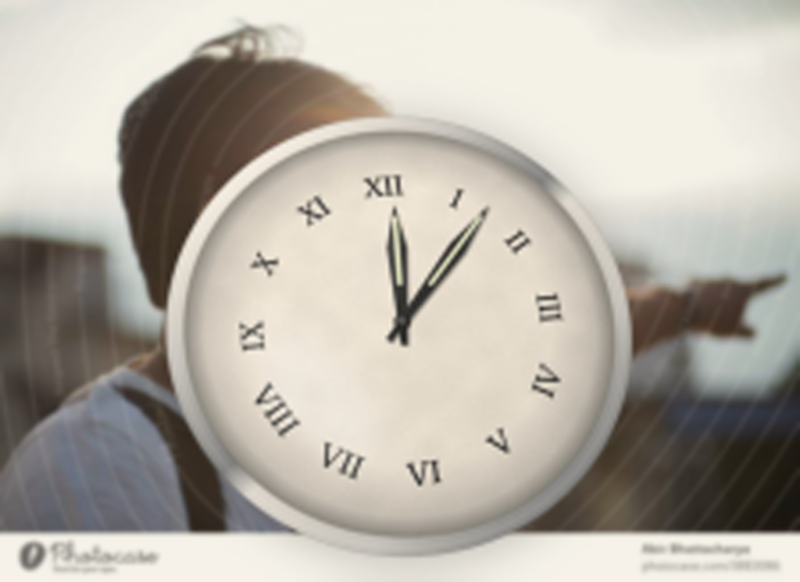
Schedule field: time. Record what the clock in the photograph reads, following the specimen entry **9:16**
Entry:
**12:07**
